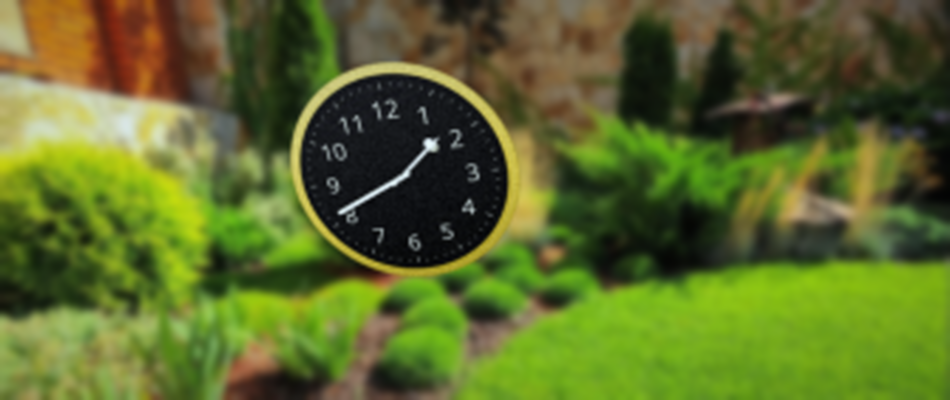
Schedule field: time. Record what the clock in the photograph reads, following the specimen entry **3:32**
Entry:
**1:41**
